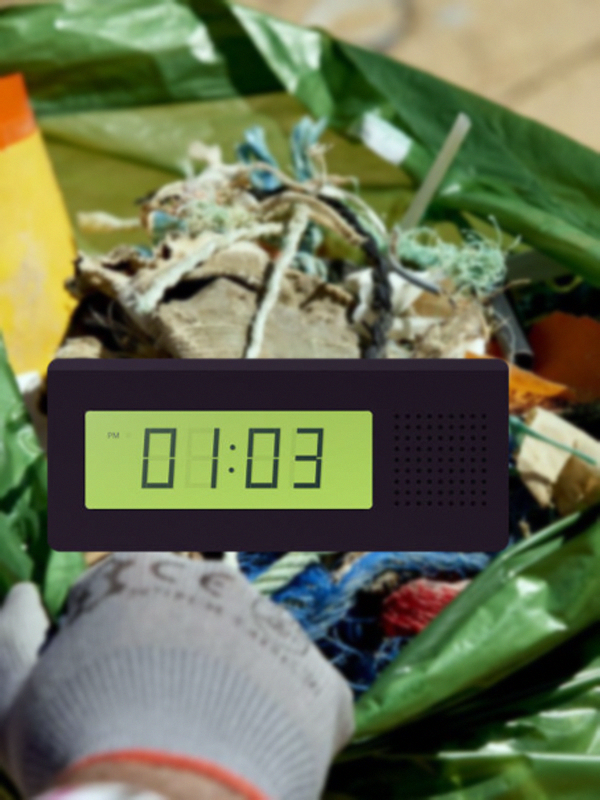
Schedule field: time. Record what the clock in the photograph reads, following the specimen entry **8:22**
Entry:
**1:03**
